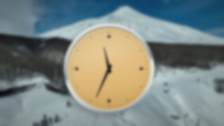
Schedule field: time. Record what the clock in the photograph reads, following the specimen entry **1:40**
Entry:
**11:34**
